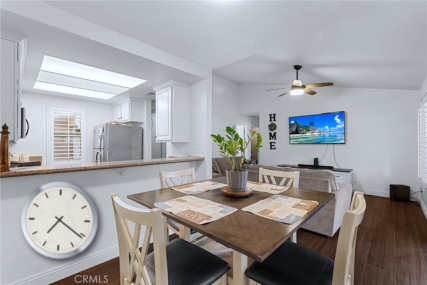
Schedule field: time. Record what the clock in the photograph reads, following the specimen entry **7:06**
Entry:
**7:21**
